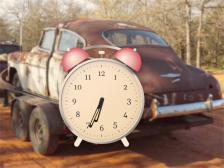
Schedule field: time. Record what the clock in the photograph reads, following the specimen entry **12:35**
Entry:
**6:34**
